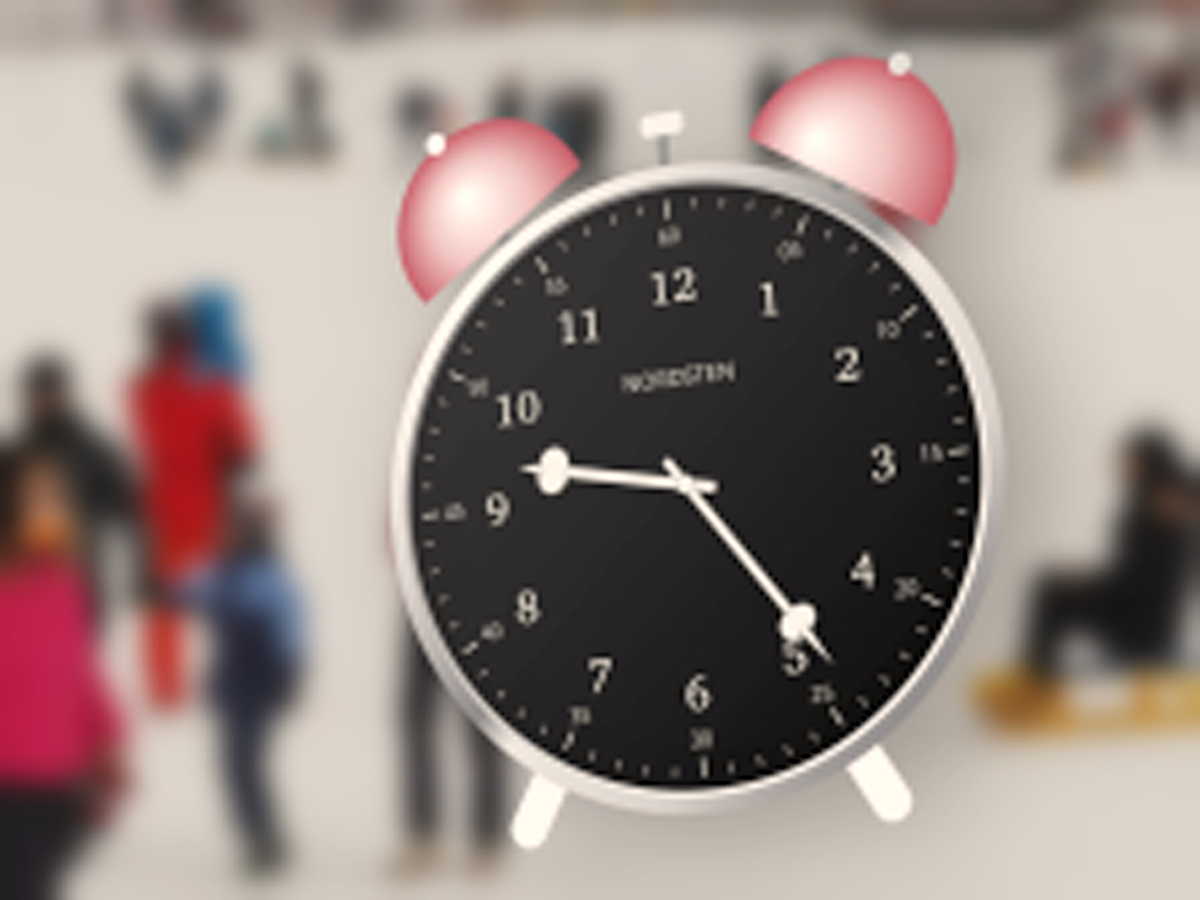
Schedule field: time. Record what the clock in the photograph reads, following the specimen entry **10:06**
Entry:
**9:24**
